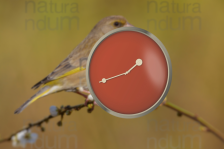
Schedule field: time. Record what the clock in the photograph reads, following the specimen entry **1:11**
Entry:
**1:42**
